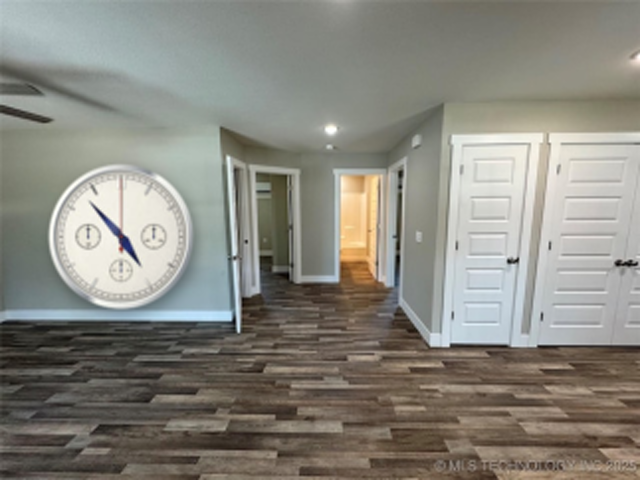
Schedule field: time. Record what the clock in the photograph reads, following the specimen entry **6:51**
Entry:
**4:53**
